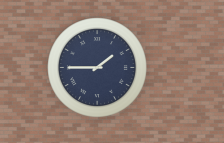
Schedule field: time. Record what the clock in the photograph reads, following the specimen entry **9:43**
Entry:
**1:45**
